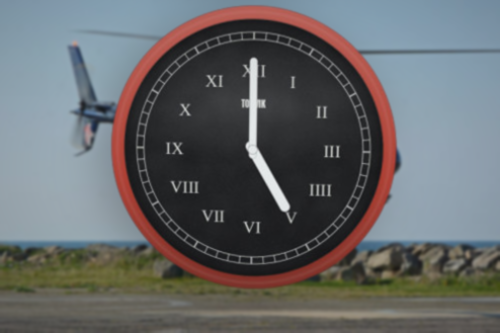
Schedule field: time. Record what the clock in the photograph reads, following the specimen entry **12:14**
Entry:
**5:00**
